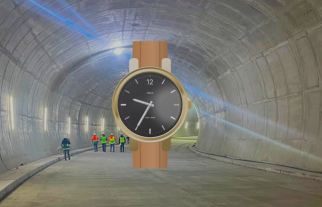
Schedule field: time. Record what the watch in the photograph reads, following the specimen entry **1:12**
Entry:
**9:35**
